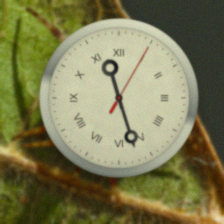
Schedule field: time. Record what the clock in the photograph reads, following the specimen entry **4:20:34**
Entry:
**11:27:05**
